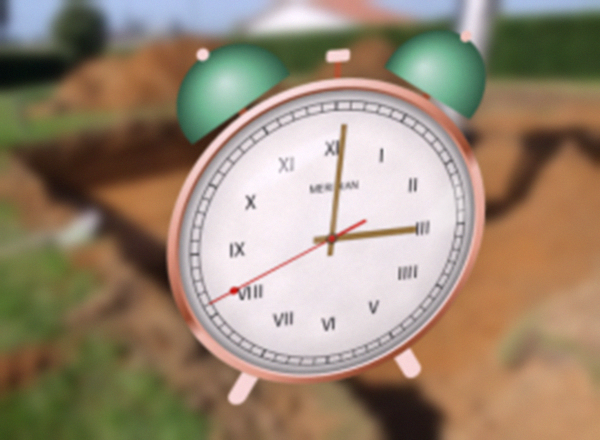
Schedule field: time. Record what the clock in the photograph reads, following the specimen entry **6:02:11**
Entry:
**3:00:41**
